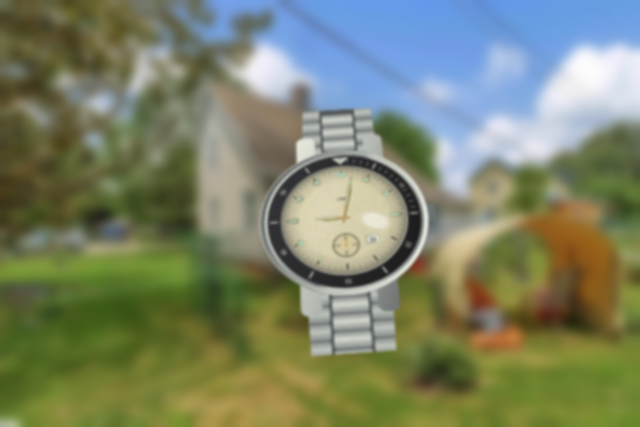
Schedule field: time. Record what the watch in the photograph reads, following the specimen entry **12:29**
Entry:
**9:02**
